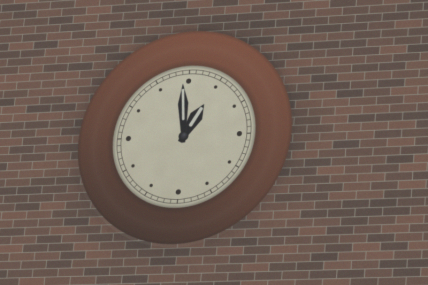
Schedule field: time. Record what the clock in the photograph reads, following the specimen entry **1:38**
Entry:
**12:59**
